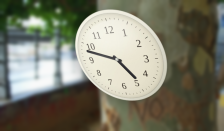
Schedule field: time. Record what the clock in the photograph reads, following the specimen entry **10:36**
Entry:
**4:48**
